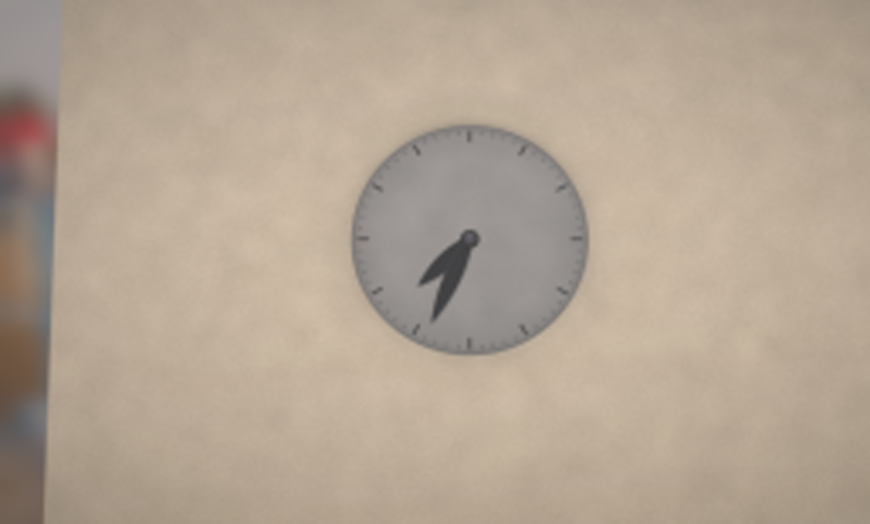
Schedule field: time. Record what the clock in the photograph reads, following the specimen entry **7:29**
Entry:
**7:34**
